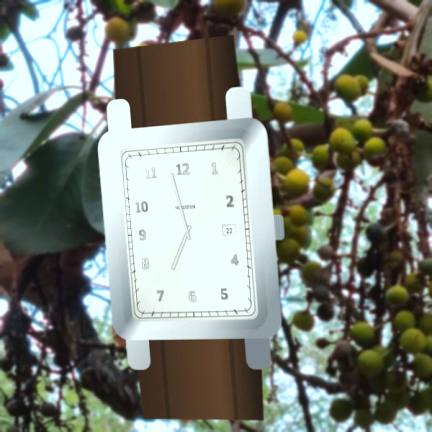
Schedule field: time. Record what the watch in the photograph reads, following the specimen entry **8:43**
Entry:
**6:58**
